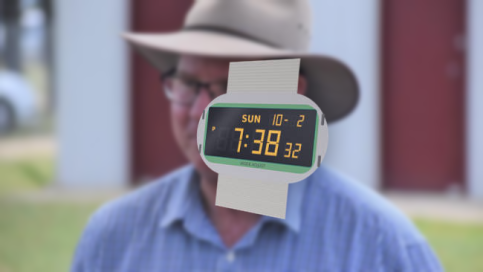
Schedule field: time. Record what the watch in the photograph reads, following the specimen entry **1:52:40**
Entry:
**7:38:32**
